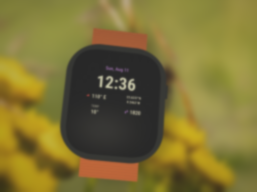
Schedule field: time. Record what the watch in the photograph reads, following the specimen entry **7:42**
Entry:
**12:36**
